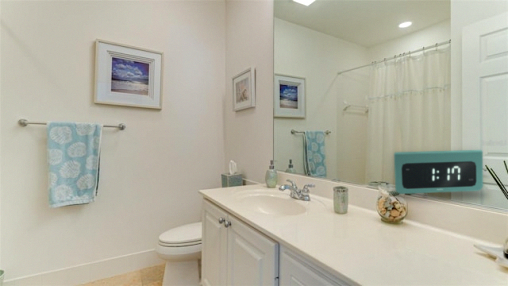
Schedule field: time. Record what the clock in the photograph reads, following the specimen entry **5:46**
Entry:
**1:17**
